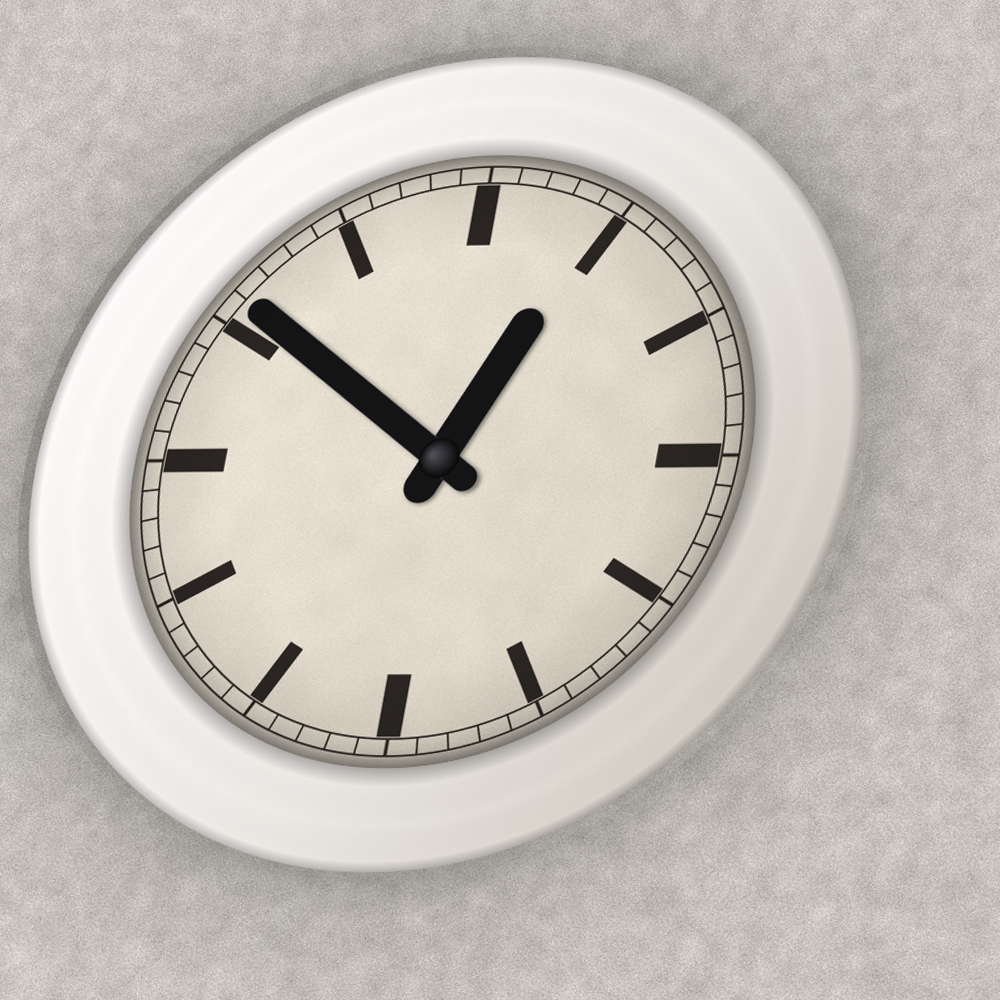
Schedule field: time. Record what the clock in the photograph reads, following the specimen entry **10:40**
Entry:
**12:51**
